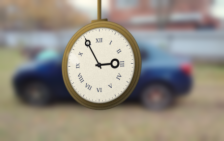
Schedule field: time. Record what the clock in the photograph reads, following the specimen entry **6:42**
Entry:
**2:55**
